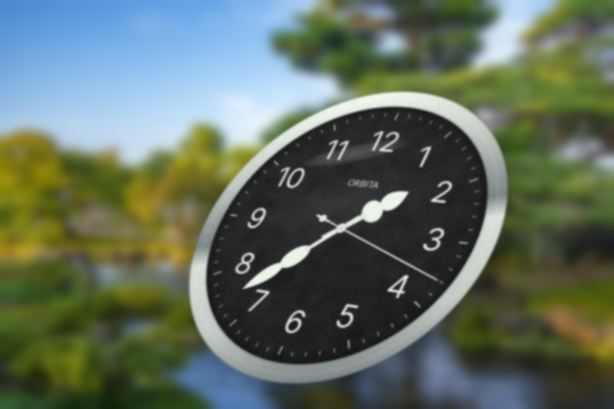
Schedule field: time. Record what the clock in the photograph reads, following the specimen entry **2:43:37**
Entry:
**1:37:18**
